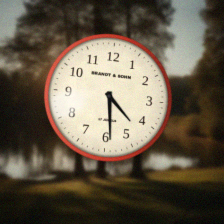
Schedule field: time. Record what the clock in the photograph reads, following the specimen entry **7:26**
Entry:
**4:29**
